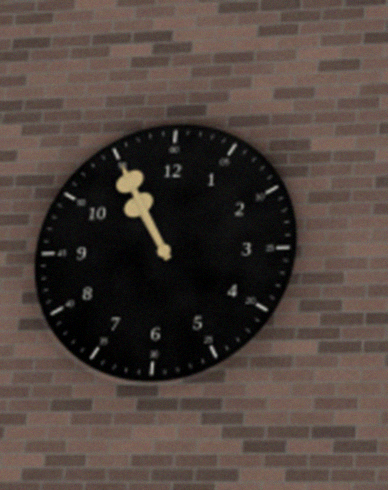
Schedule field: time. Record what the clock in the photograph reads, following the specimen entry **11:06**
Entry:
**10:55**
